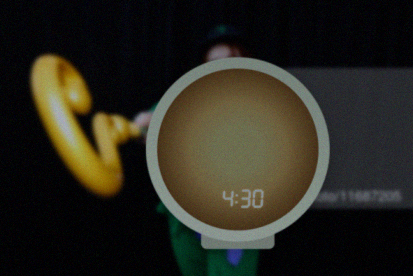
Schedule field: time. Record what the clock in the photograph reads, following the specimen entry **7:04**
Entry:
**4:30**
